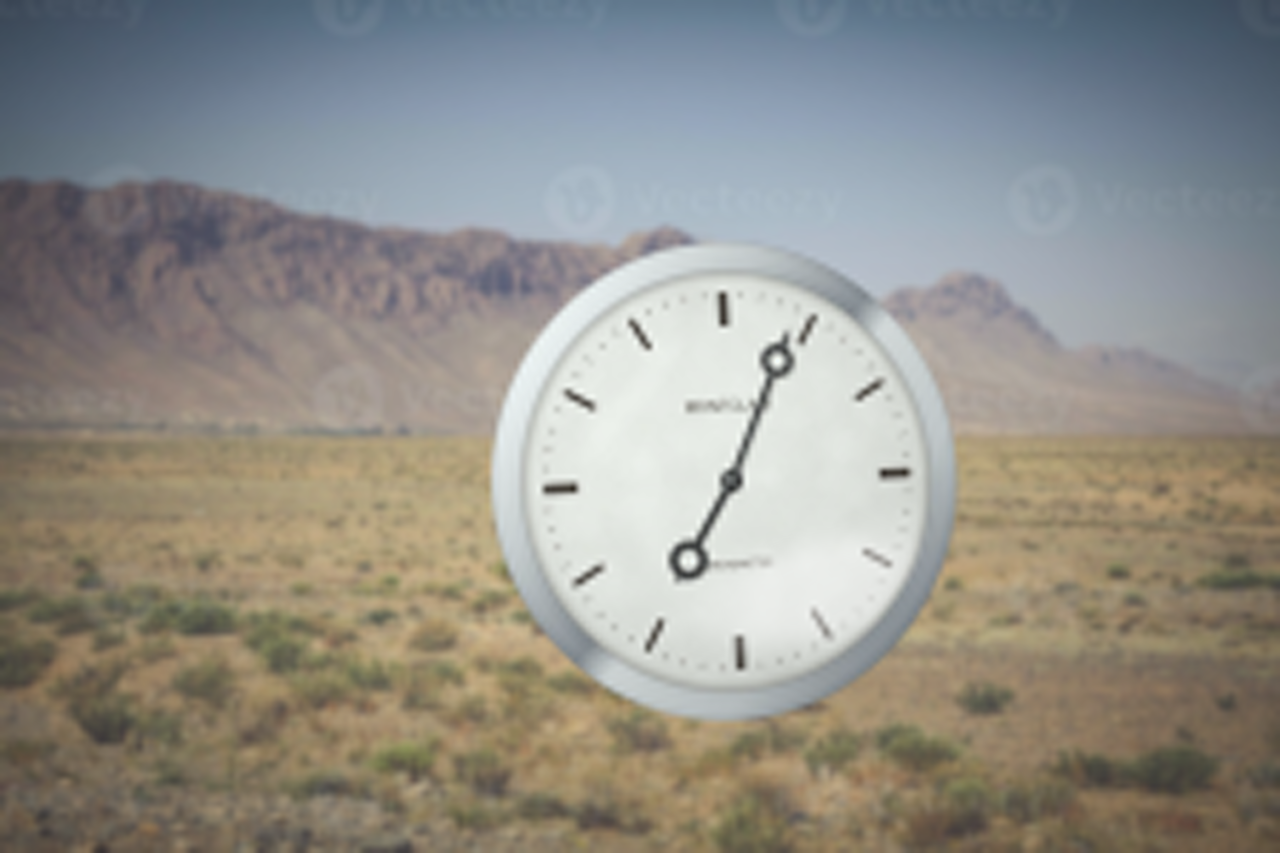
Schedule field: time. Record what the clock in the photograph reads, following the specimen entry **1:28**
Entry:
**7:04**
